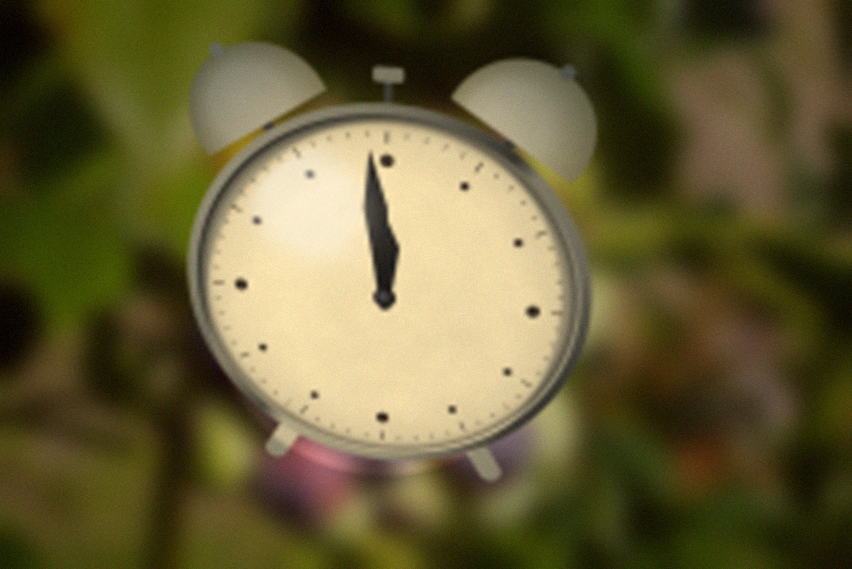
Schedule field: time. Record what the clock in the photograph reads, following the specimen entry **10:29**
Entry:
**11:59**
